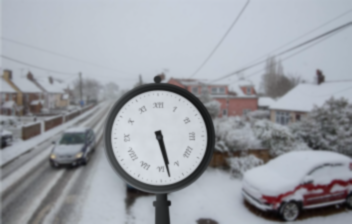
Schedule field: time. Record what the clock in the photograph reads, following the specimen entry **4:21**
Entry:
**5:28**
